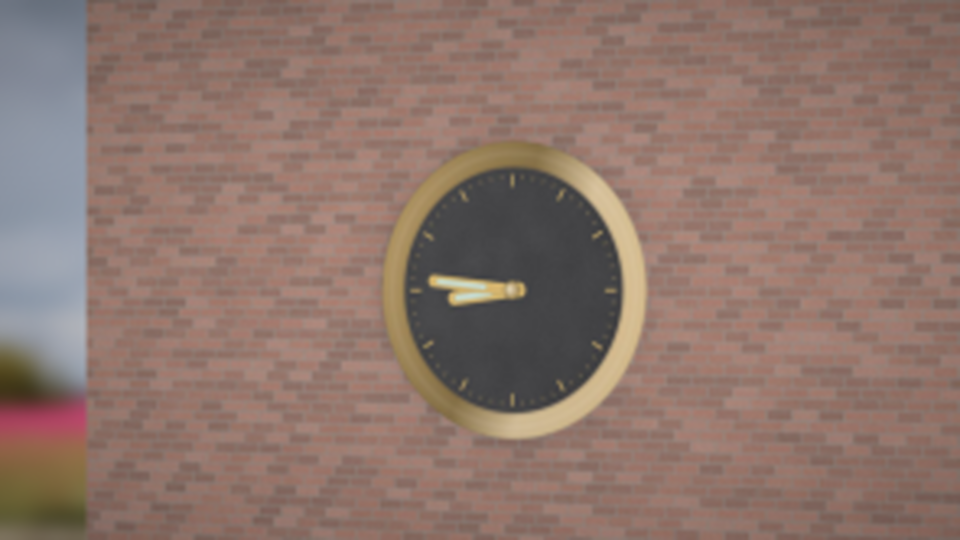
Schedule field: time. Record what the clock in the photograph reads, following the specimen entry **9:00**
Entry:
**8:46**
